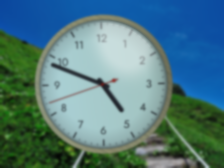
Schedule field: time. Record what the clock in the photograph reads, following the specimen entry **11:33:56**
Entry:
**4:48:42**
